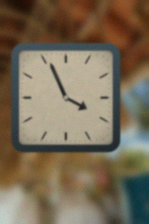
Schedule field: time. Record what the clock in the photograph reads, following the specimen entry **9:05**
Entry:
**3:56**
